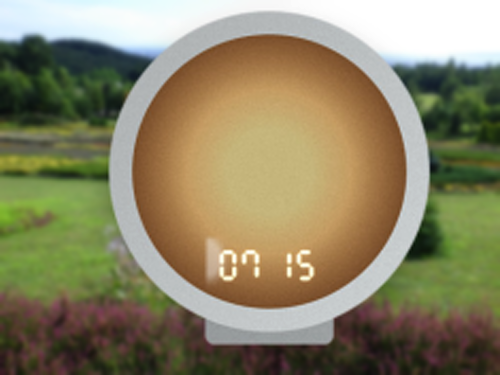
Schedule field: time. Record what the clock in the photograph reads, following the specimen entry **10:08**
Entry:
**7:15**
